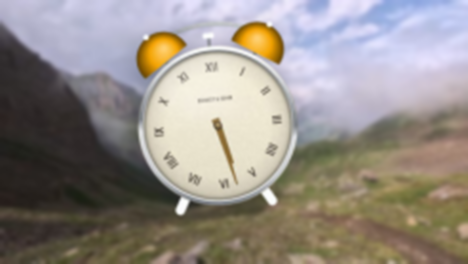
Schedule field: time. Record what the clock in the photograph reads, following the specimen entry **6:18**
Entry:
**5:28**
